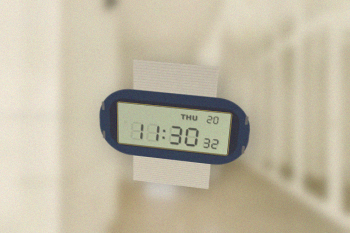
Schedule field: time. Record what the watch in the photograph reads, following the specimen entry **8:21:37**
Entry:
**11:30:32**
